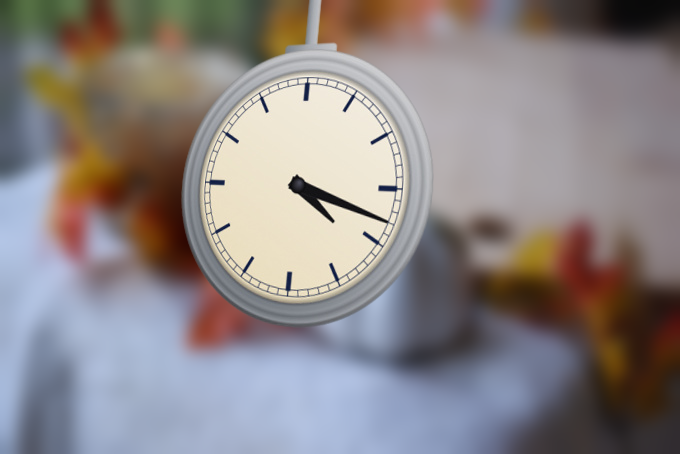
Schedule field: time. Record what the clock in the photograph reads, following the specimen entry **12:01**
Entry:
**4:18**
